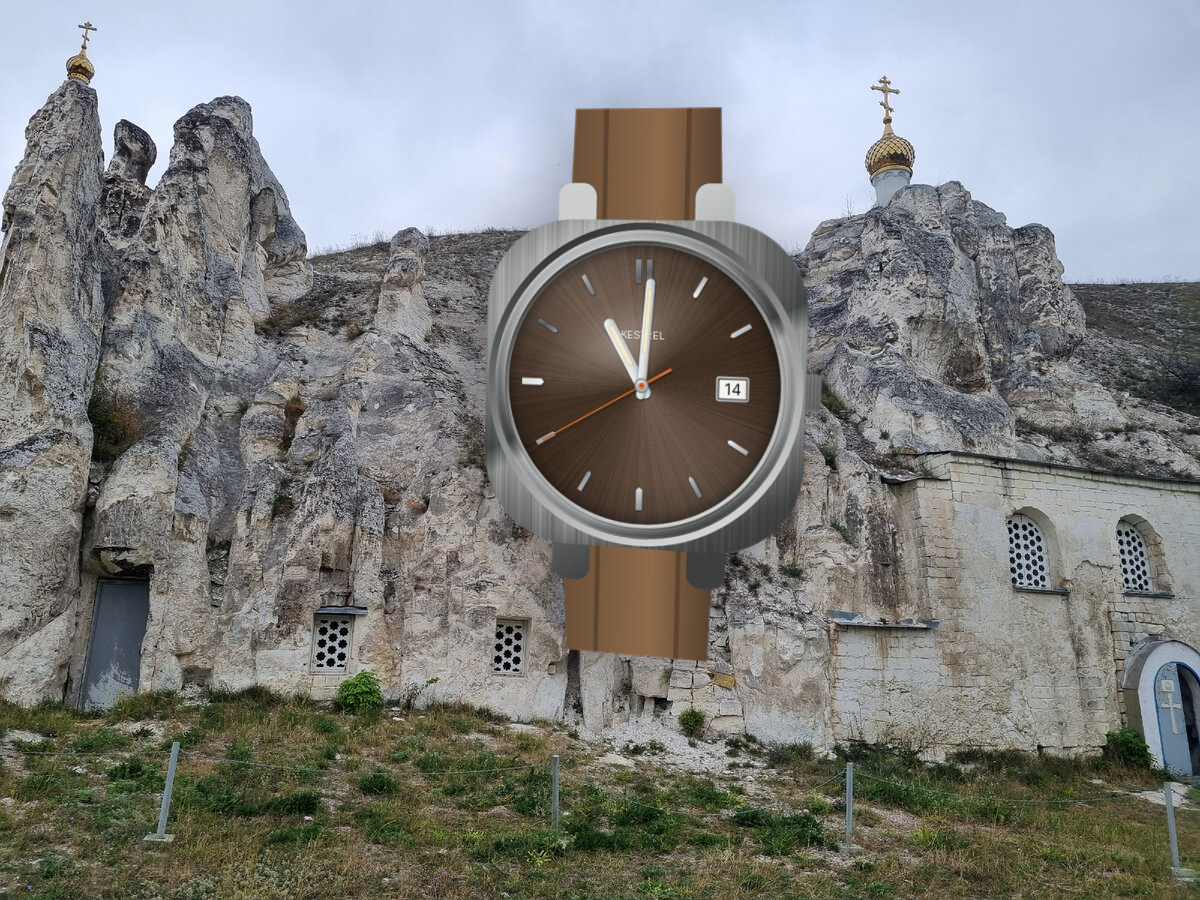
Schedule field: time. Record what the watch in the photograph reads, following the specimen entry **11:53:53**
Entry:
**11:00:40**
